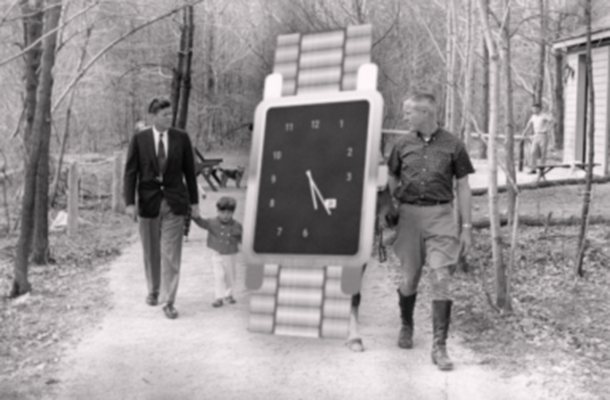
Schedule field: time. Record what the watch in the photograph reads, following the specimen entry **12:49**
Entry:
**5:24**
